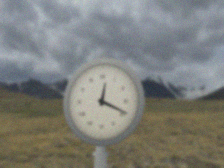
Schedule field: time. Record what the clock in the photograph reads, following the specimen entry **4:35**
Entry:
**12:19**
